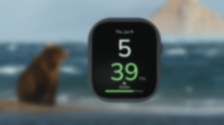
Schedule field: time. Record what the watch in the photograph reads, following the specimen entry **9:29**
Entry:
**5:39**
